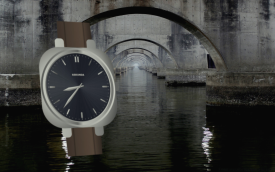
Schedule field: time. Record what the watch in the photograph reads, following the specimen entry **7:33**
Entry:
**8:37**
